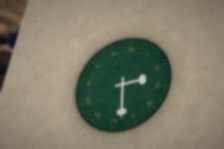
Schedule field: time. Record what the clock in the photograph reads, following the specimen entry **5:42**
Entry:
**2:28**
